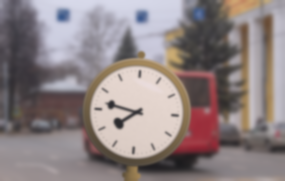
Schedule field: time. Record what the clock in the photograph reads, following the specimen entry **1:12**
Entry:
**7:47**
